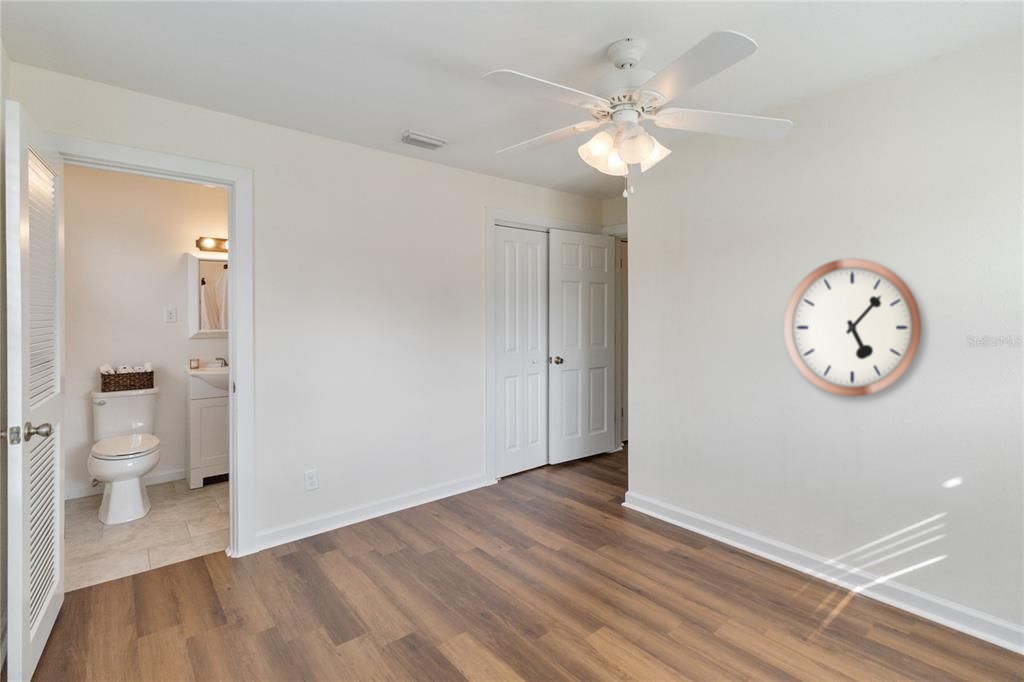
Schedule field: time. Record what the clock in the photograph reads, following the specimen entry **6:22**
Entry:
**5:07**
